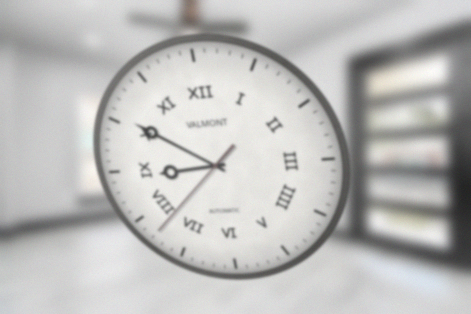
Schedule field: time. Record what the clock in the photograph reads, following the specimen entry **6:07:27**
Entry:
**8:50:38**
